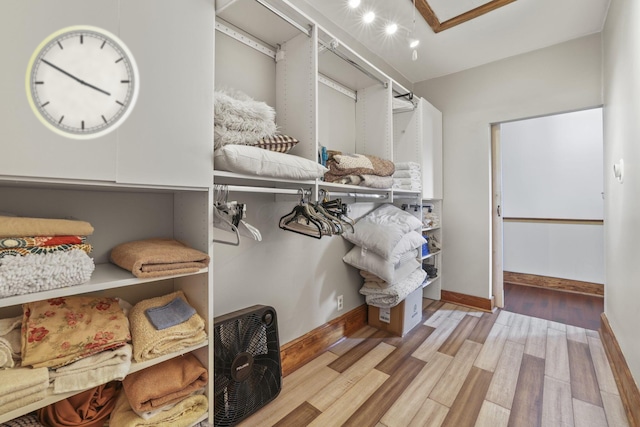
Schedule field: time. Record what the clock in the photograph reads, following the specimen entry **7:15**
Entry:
**3:50**
